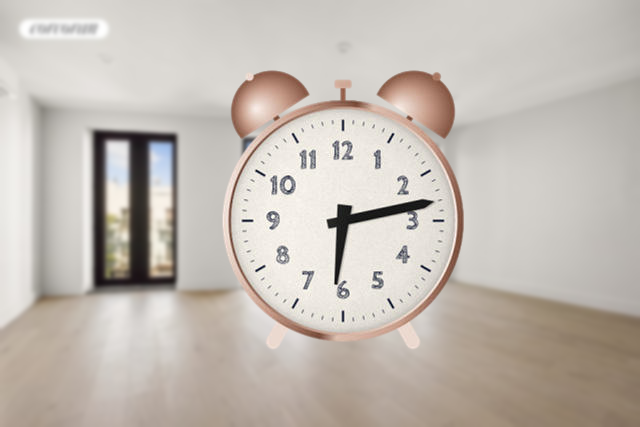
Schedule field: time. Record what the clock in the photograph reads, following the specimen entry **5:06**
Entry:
**6:13**
